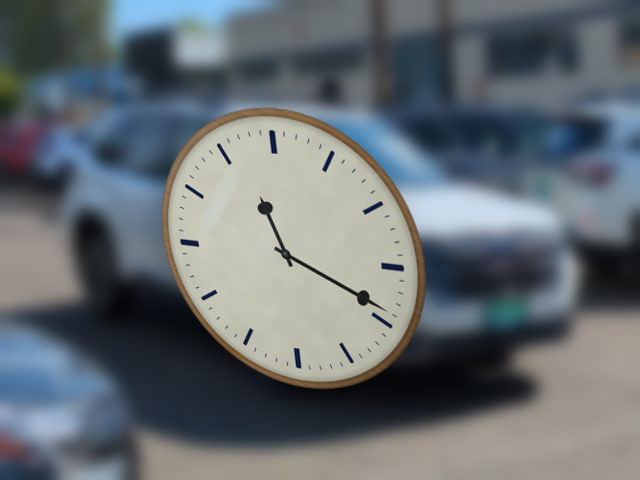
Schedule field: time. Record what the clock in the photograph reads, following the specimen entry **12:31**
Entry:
**11:19**
